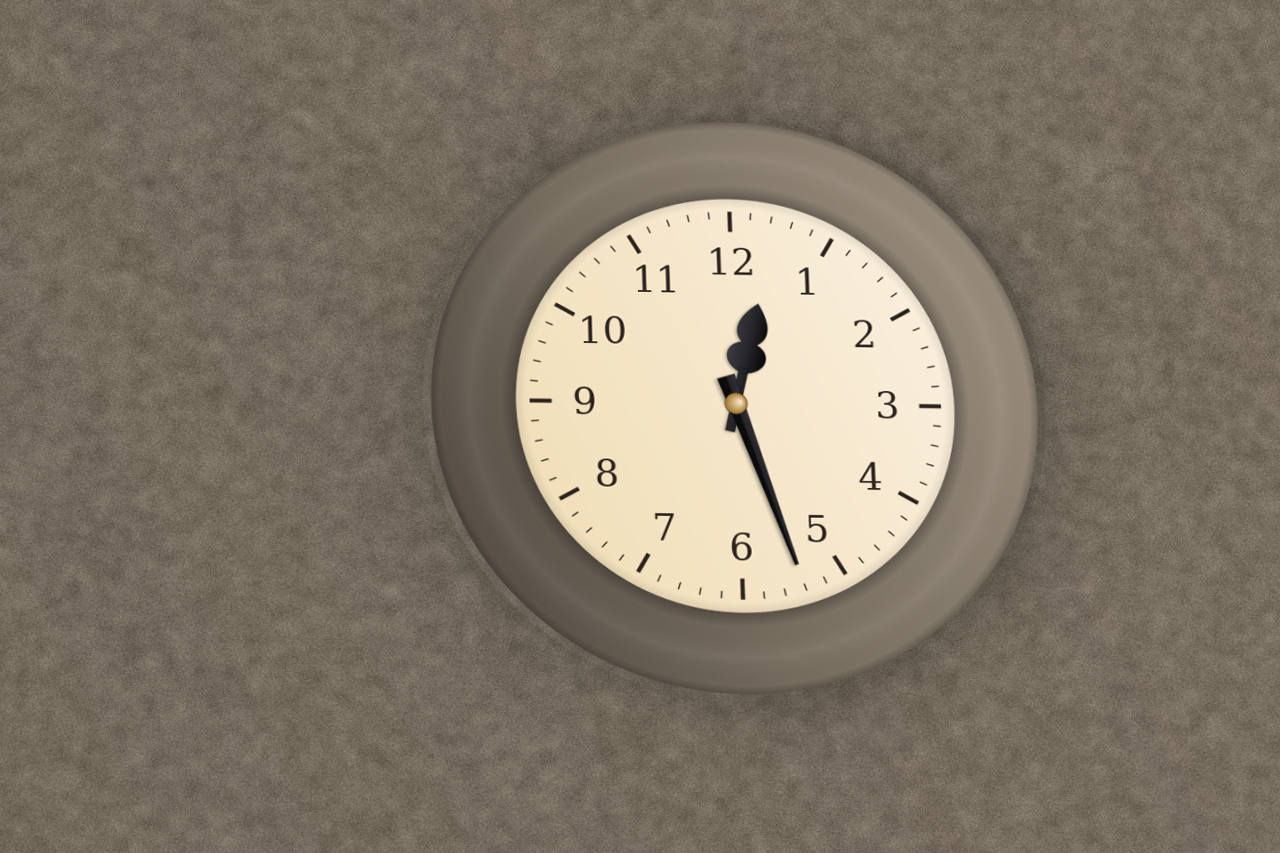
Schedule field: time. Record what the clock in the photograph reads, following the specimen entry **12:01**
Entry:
**12:27**
